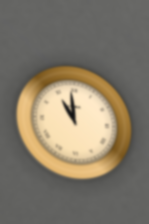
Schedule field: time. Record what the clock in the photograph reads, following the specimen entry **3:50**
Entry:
**10:59**
